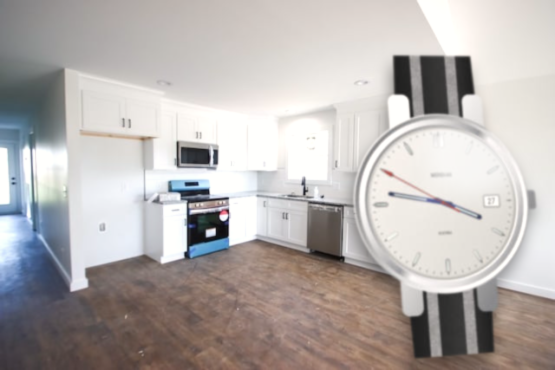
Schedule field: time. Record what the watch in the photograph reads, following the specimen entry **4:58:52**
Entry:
**3:46:50**
